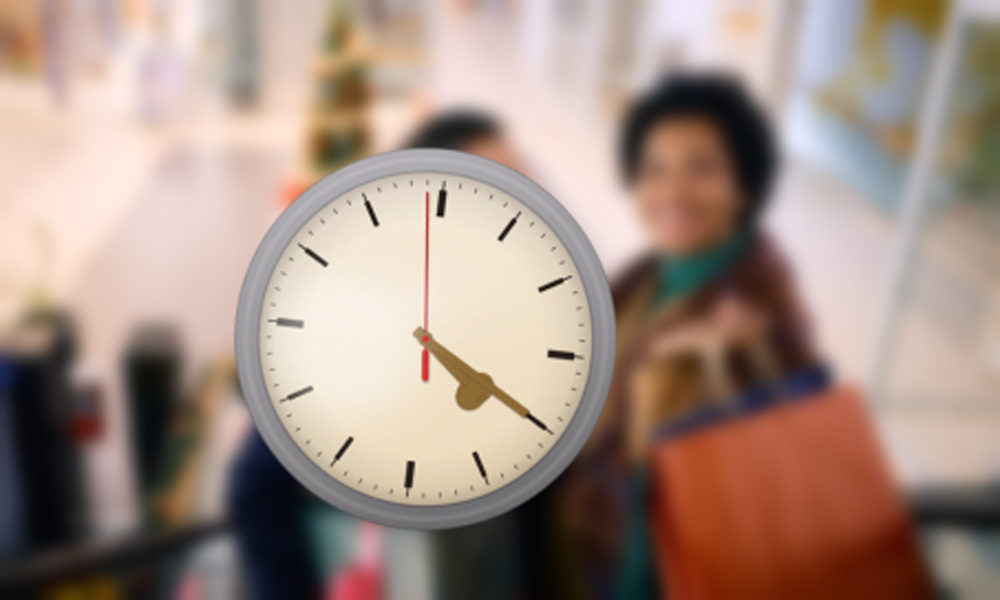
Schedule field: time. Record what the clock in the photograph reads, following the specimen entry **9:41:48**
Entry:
**4:19:59**
